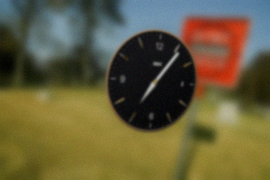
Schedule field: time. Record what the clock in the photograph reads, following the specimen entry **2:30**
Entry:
**7:06**
